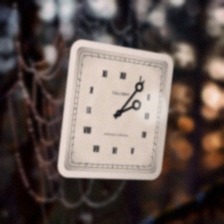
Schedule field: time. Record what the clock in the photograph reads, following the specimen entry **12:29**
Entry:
**2:06**
